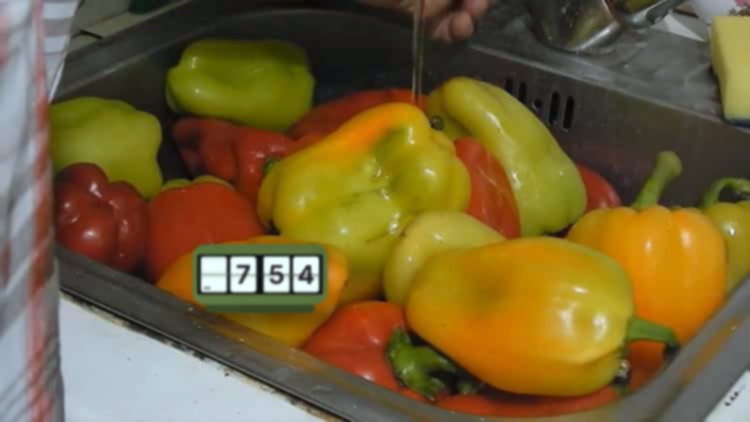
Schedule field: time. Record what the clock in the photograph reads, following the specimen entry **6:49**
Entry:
**7:54**
